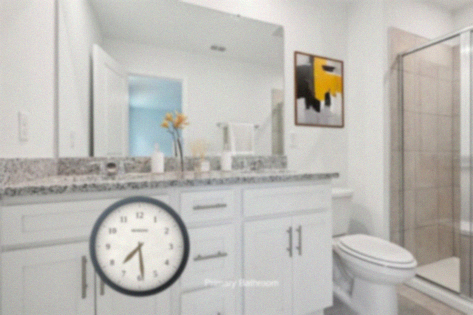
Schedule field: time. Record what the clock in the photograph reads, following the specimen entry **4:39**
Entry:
**7:29**
